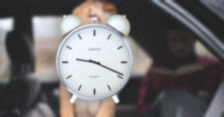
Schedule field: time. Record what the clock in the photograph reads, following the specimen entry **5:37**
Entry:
**9:19**
